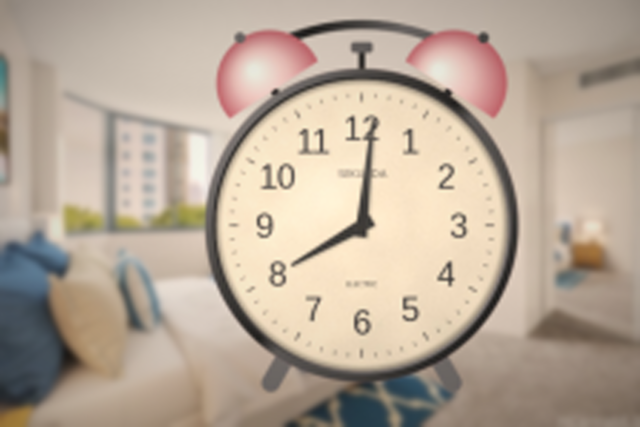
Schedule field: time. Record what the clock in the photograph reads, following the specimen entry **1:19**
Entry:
**8:01**
